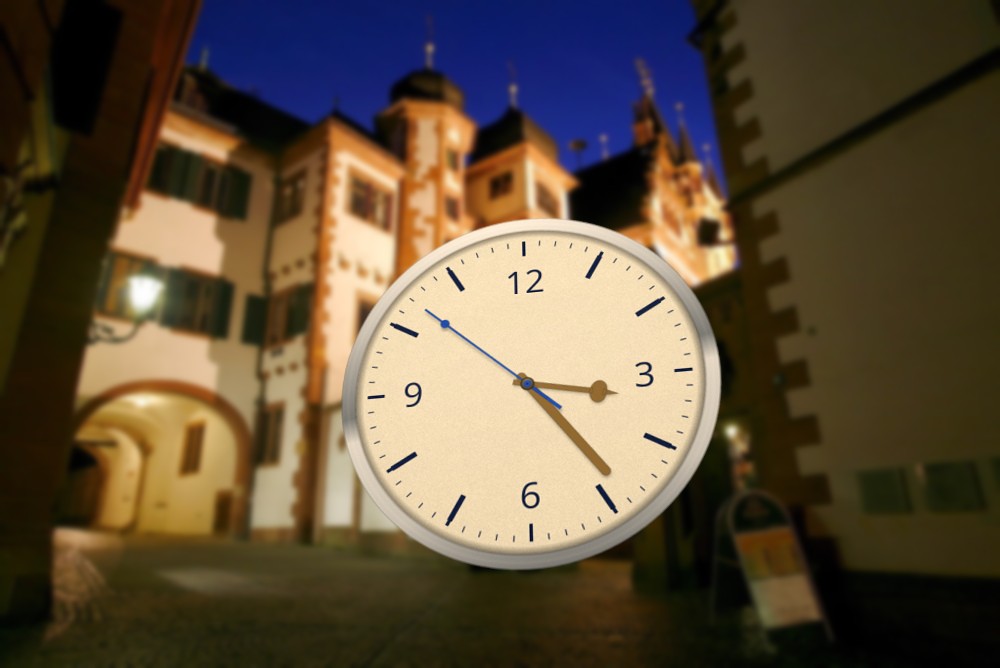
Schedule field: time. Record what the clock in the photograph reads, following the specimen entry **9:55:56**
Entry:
**3:23:52**
